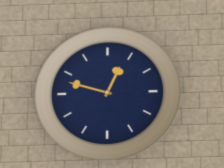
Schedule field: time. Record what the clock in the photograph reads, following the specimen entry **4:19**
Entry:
**12:48**
